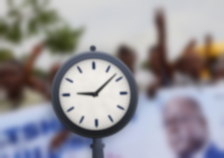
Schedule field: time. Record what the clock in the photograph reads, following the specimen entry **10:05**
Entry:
**9:08**
